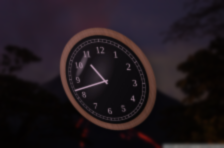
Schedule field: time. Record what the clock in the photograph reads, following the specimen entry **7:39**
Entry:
**10:42**
